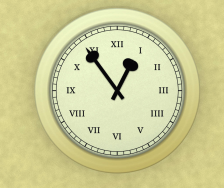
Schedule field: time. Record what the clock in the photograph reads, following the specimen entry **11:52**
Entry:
**12:54**
